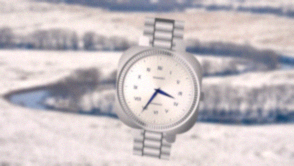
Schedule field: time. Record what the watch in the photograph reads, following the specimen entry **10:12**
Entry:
**3:35**
